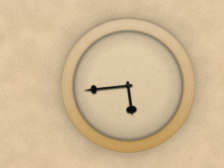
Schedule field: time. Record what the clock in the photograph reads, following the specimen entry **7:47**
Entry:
**5:44**
